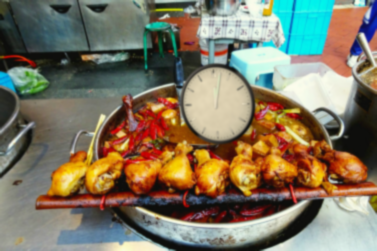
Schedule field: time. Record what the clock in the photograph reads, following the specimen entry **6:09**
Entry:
**12:02**
